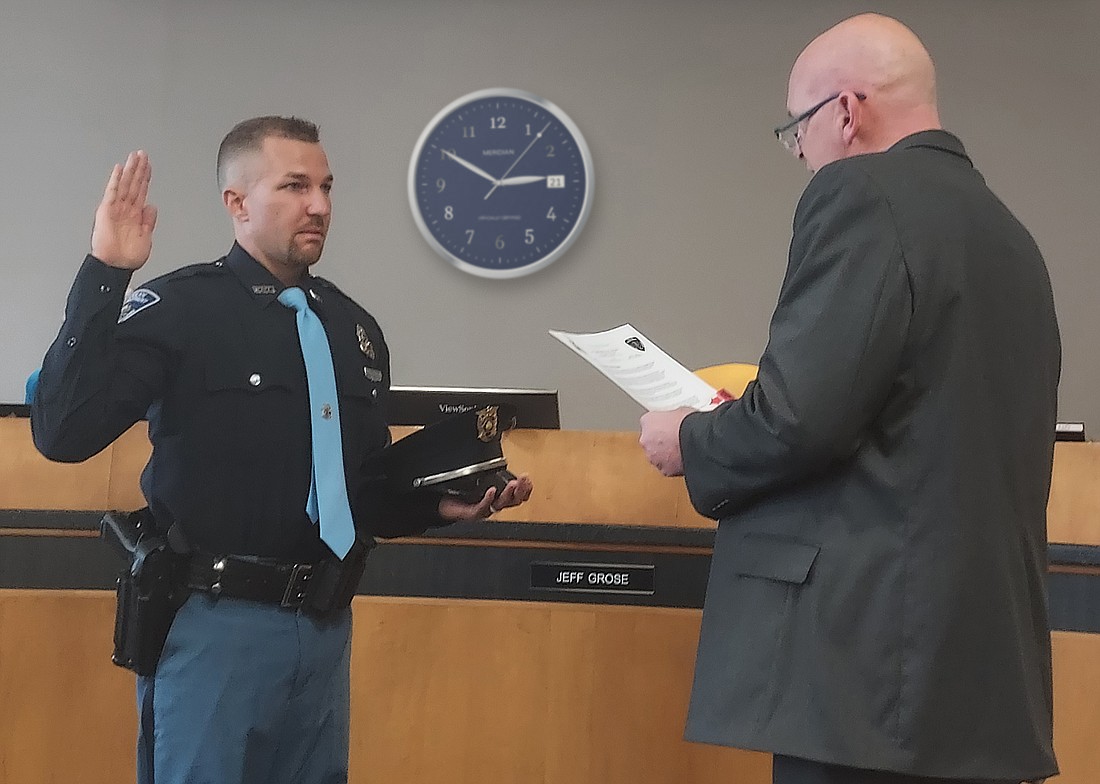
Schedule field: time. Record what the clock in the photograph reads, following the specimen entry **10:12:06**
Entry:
**2:50:07**
